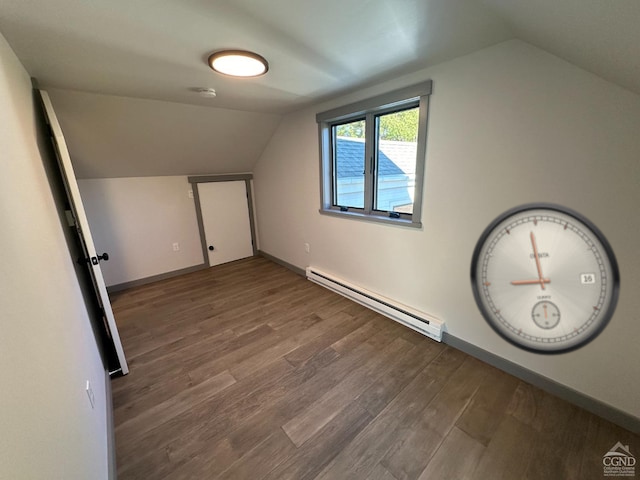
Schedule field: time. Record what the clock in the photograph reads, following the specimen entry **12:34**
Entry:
**8:59**
